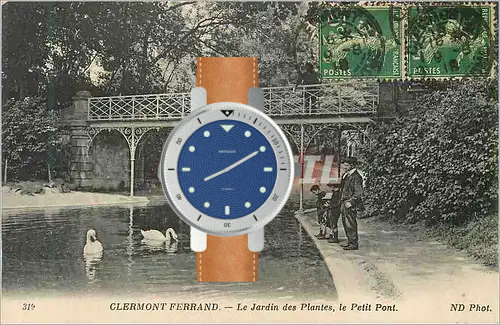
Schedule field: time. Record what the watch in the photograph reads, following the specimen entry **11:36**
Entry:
**8:10**
